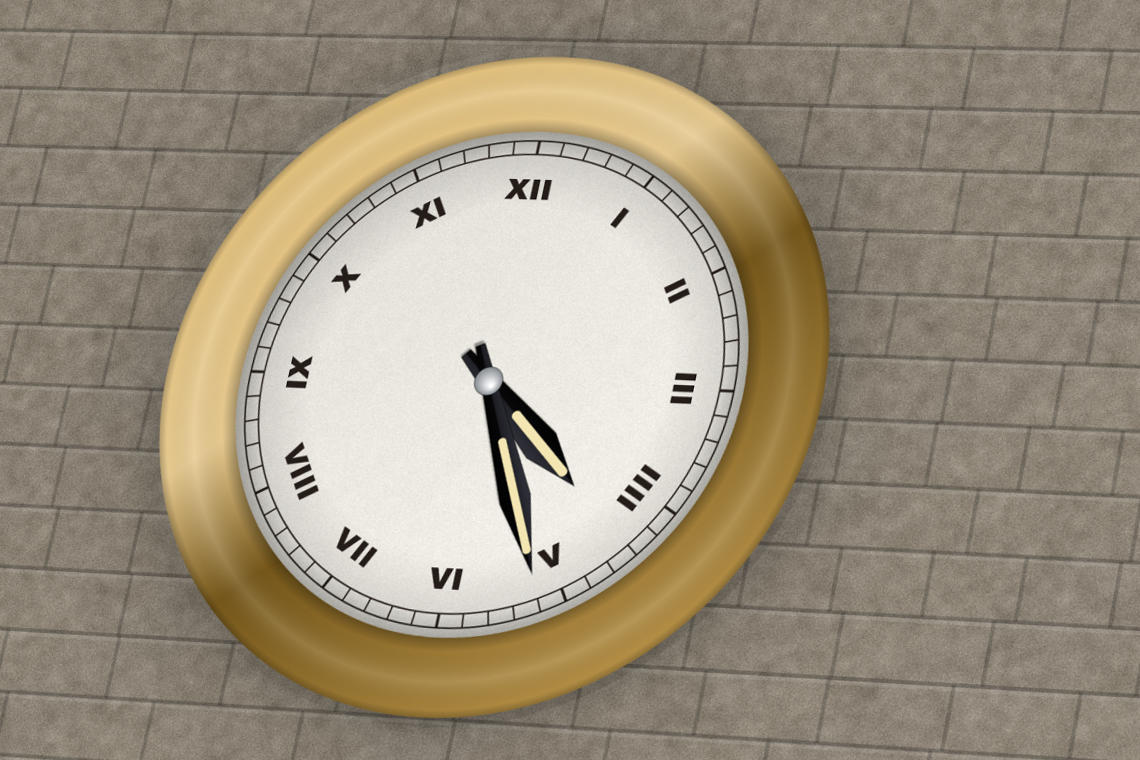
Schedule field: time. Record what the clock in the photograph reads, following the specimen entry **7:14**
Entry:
**4:26**
